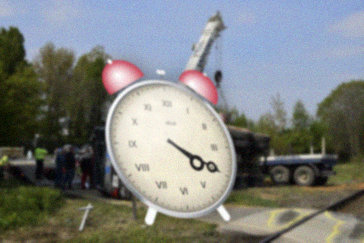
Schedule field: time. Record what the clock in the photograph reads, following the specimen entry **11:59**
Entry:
**4:20**
